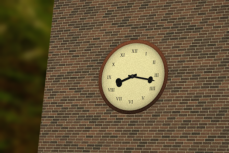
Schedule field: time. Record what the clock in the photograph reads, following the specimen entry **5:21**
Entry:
**8:17**
